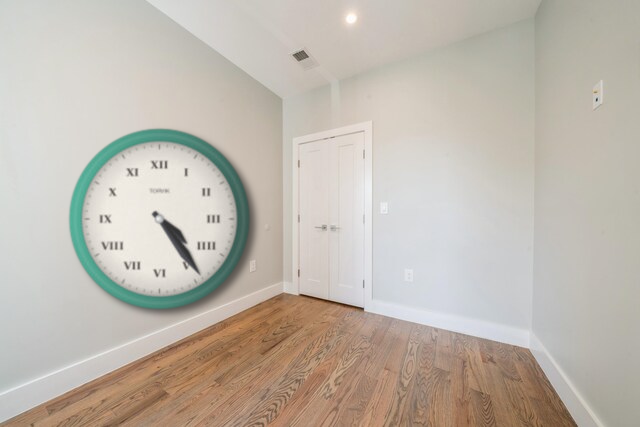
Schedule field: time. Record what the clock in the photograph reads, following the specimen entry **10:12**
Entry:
**4:24**
